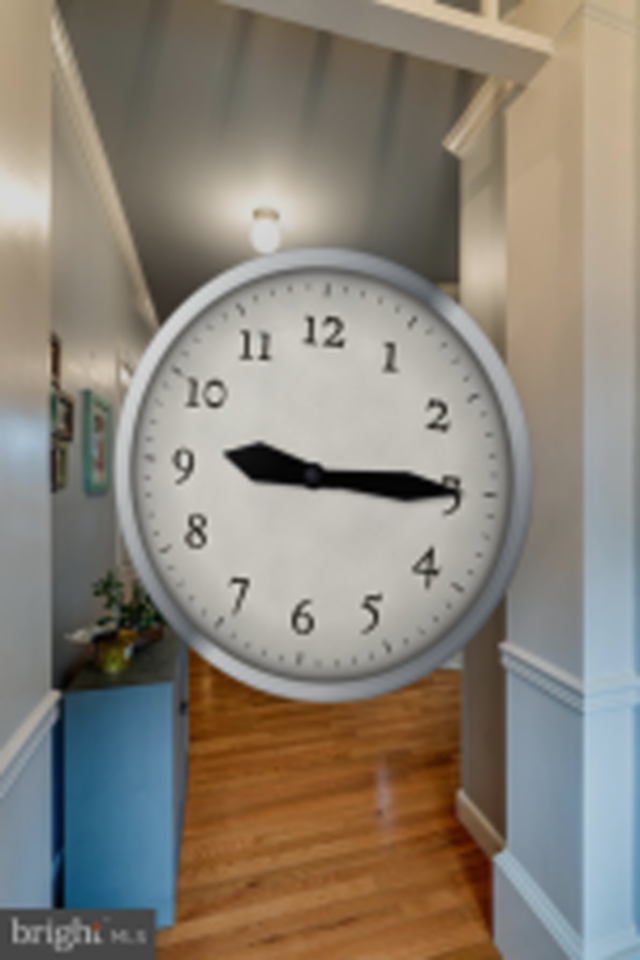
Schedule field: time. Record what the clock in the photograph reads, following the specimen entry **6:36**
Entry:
**9:15**
